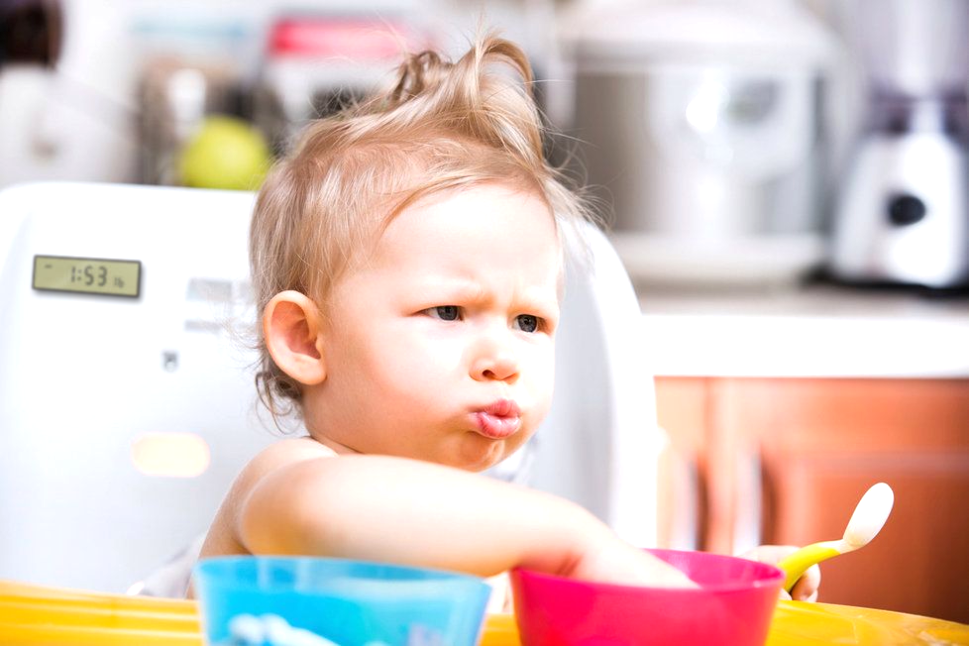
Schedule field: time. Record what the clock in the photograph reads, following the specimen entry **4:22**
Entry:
**1:53**
